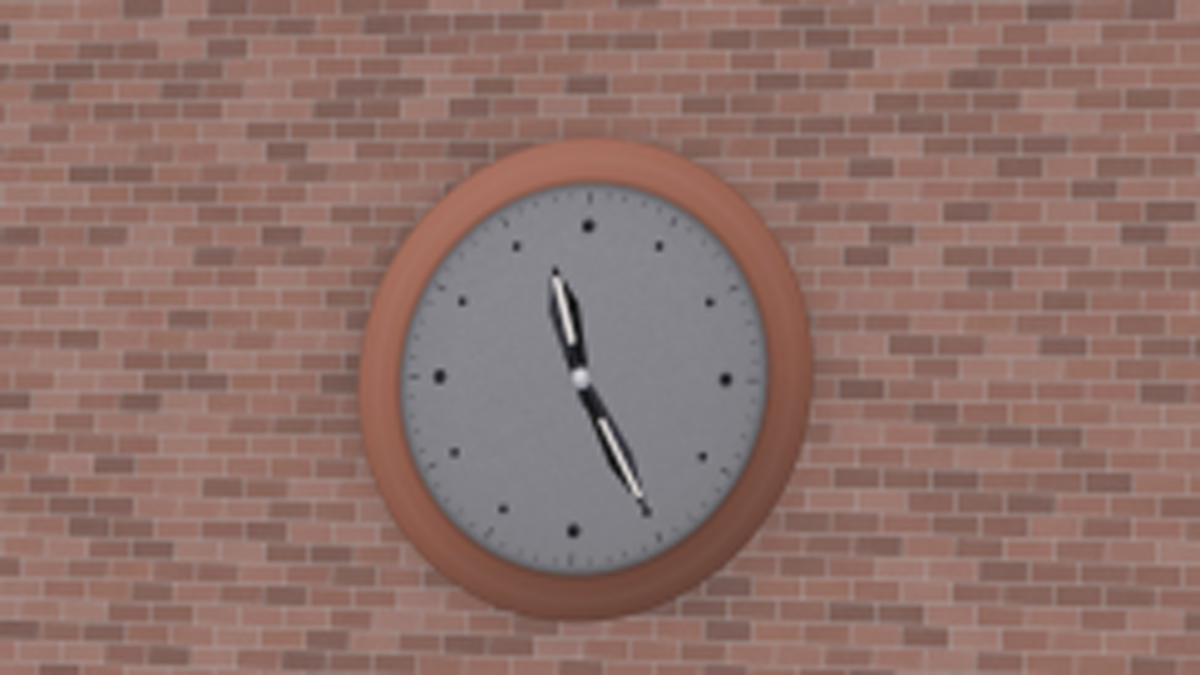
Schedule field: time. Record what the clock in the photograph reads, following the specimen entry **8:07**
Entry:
**11:25**
